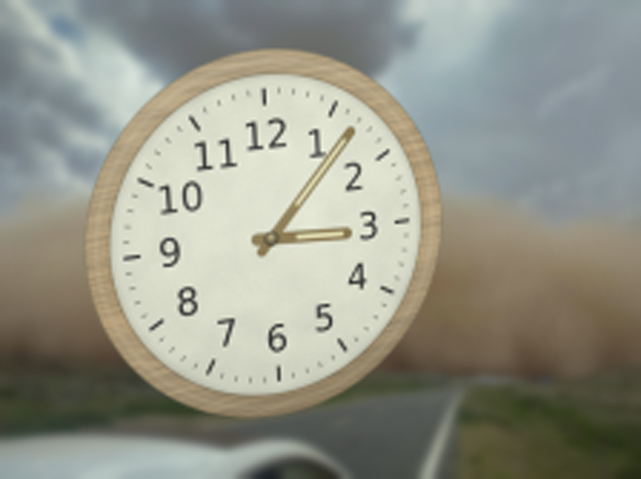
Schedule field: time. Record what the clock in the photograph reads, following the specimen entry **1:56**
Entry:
**3:07**
